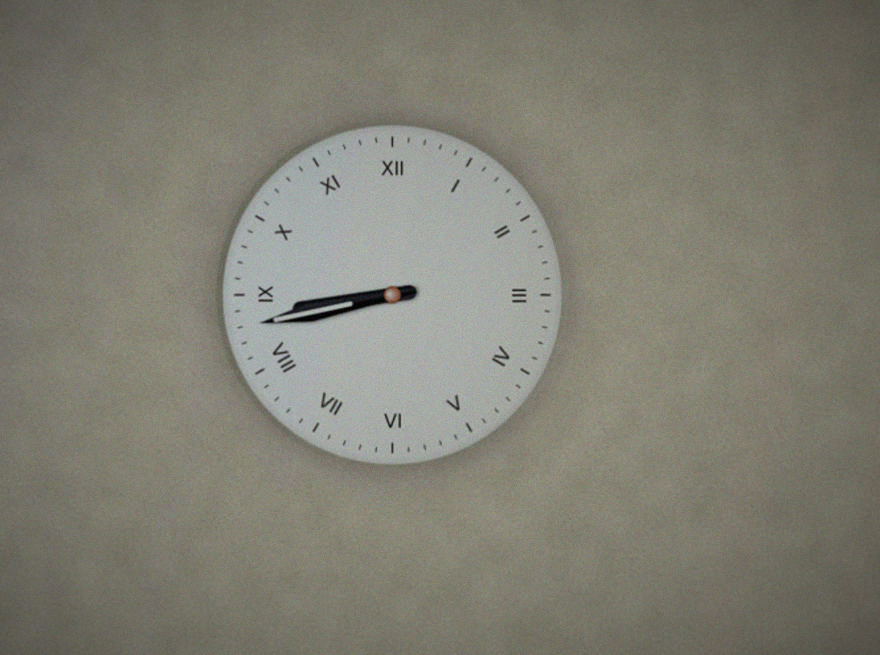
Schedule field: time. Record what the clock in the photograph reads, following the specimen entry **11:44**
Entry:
**8:43**
